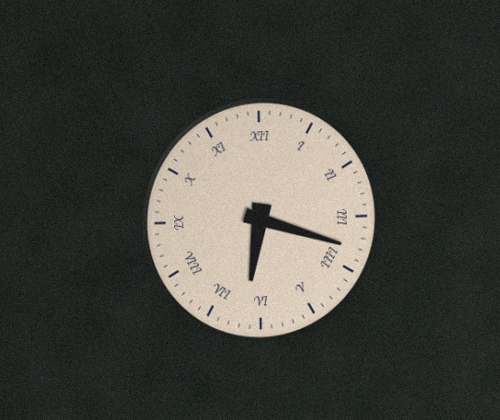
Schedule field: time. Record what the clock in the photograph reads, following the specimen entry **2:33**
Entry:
**6:18**
